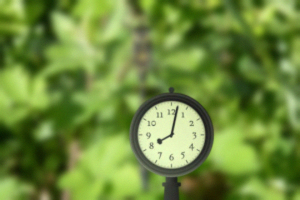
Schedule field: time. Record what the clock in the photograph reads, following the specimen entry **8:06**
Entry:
**8:02**
